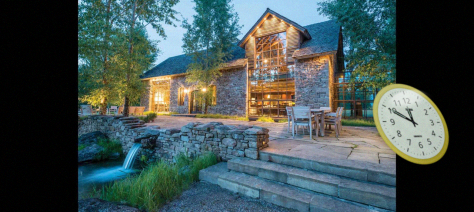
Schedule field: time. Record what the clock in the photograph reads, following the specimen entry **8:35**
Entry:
**11:50**
